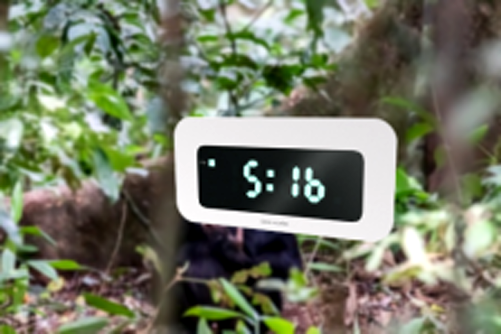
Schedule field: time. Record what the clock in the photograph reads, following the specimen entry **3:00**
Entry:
**5:16**
